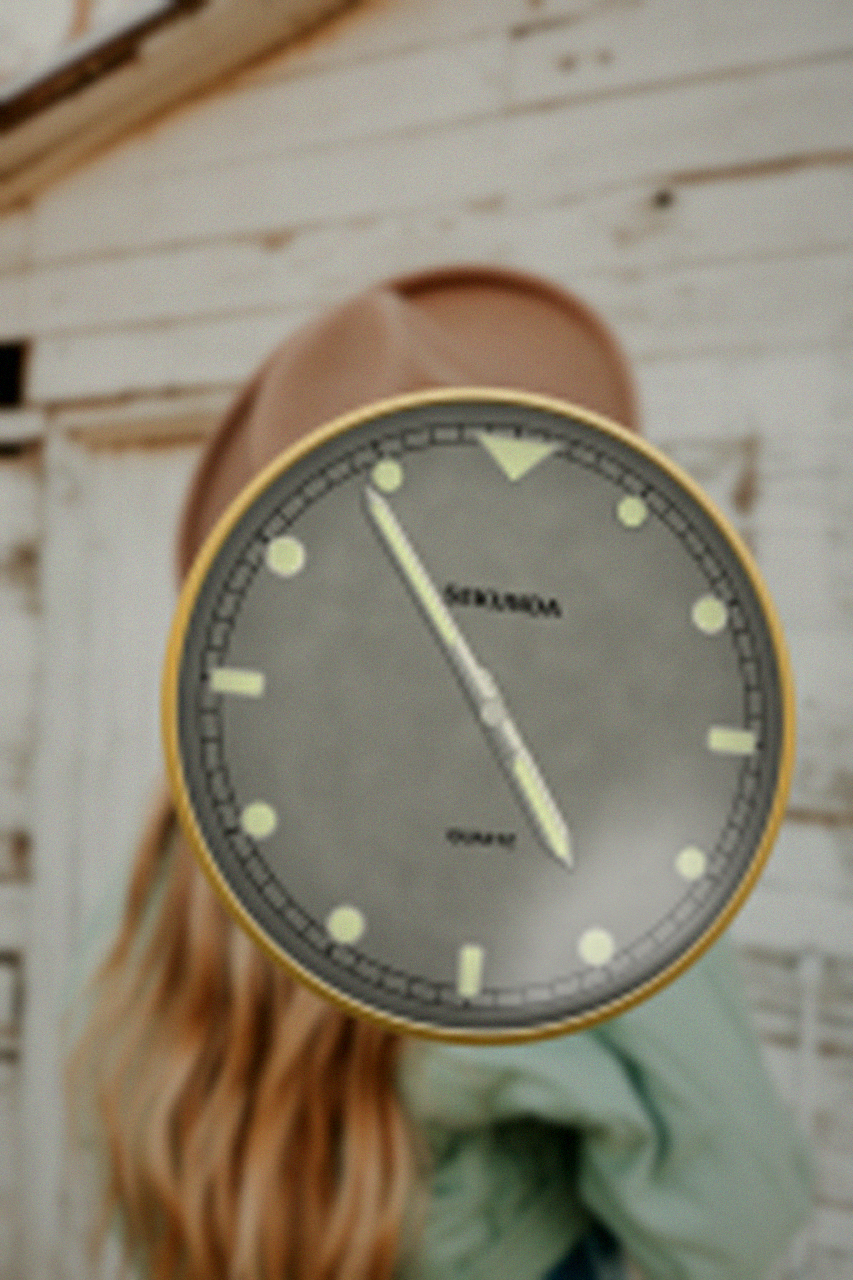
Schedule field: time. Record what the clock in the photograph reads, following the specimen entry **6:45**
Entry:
**4:54**
